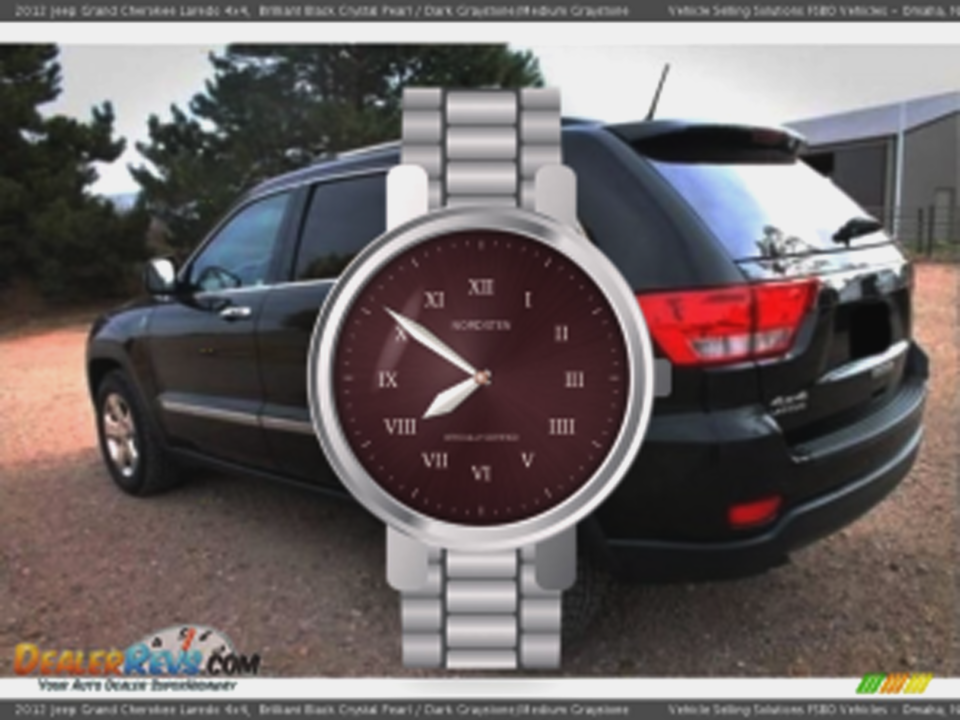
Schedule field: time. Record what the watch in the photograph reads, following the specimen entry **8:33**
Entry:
**7:51**
